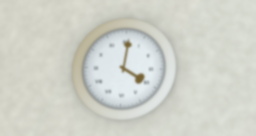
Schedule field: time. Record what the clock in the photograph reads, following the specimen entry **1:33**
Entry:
**4:01**
